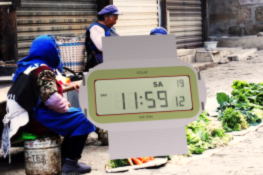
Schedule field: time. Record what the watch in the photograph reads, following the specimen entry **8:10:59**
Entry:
**11:59:12**
